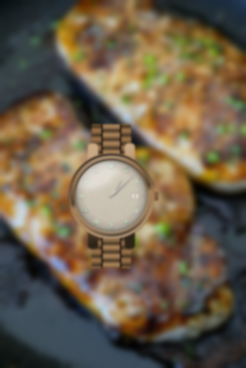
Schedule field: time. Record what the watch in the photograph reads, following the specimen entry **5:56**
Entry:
**1:08**
